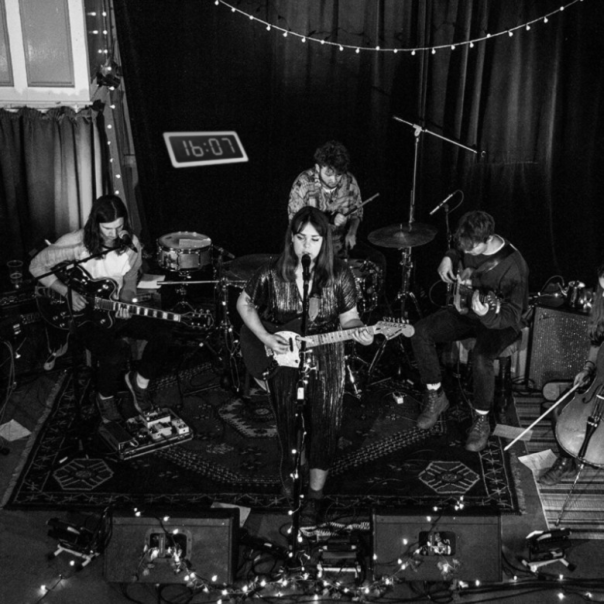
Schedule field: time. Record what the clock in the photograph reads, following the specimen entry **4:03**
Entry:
**16:07**
